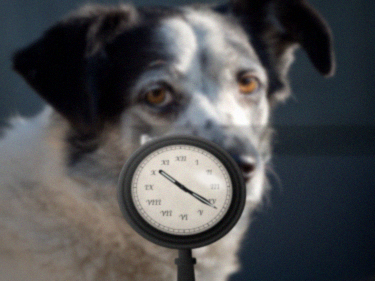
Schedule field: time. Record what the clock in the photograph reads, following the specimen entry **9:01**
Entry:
**10:21**
